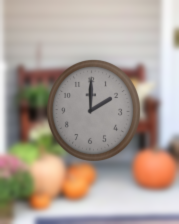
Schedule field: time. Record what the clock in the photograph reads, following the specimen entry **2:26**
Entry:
**2:00**
